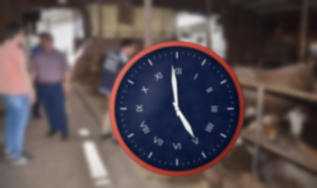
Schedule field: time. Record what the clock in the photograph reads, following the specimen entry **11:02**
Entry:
**4:59**
